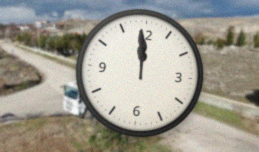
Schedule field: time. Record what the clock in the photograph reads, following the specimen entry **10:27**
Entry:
**11:59**
